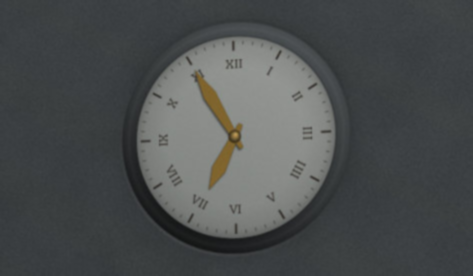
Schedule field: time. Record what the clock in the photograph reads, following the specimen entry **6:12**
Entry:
**6:55**
